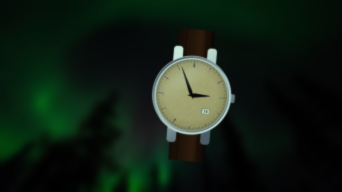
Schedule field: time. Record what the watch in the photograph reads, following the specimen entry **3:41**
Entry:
**2:56**
